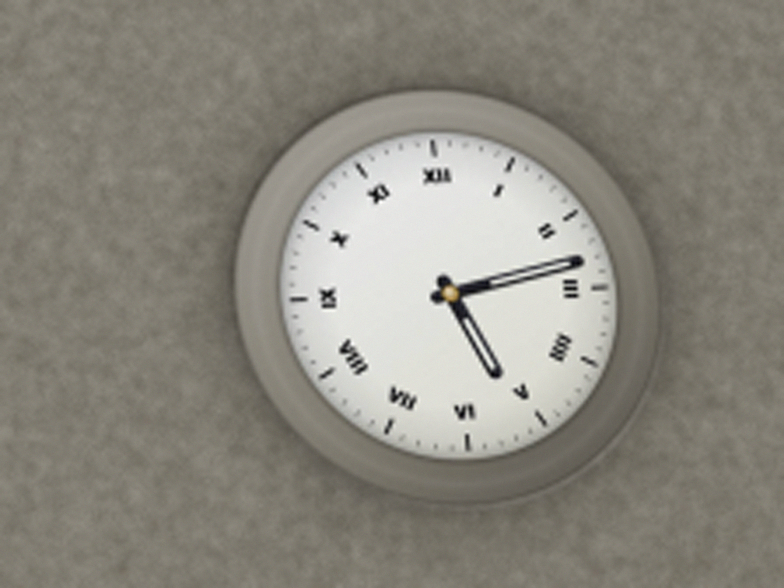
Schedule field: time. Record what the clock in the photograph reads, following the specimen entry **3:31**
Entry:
**5:13**
